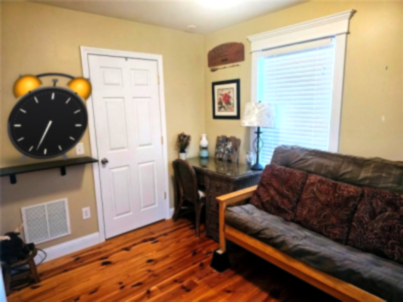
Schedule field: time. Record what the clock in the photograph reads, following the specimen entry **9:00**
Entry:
**6:33**
